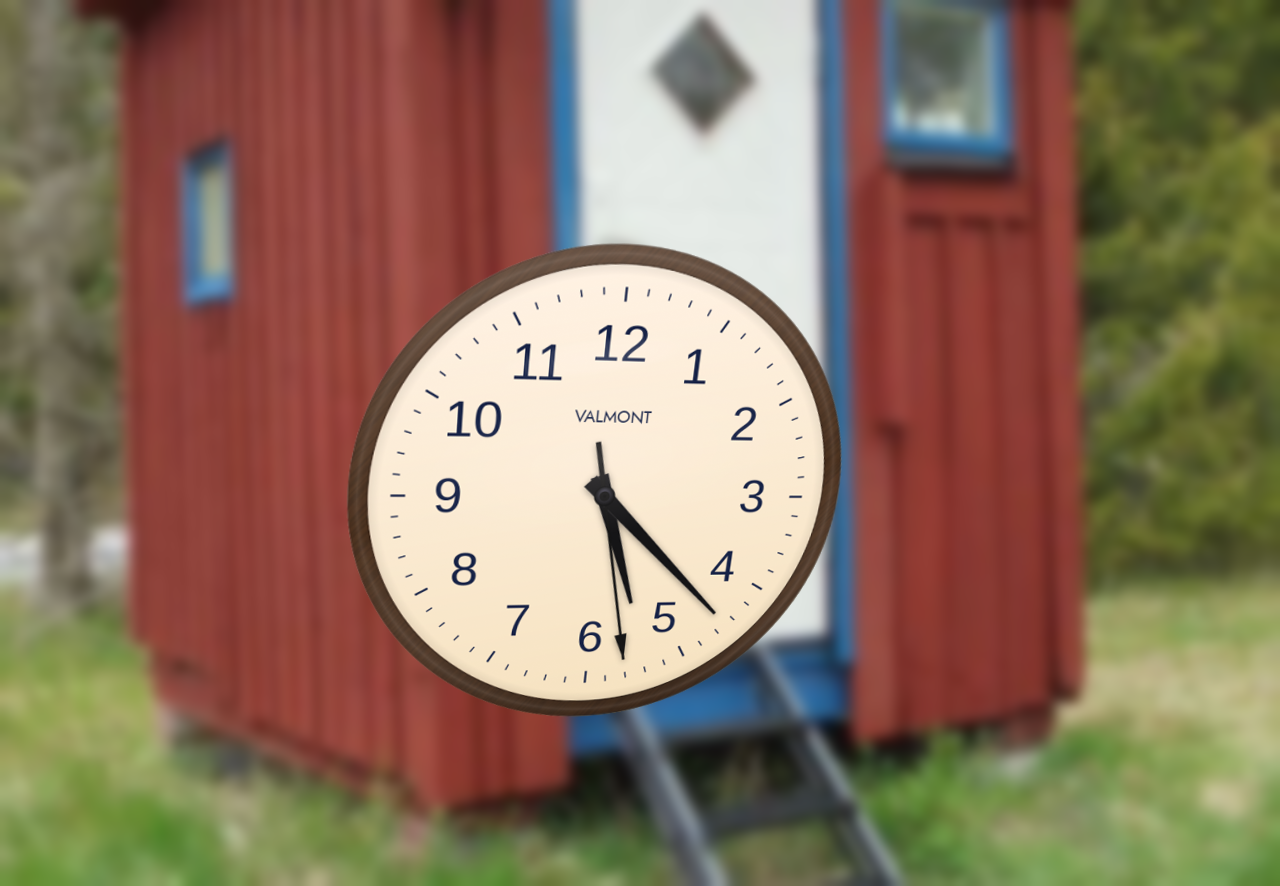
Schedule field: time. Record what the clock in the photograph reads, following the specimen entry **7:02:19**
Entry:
**5:22:28**
